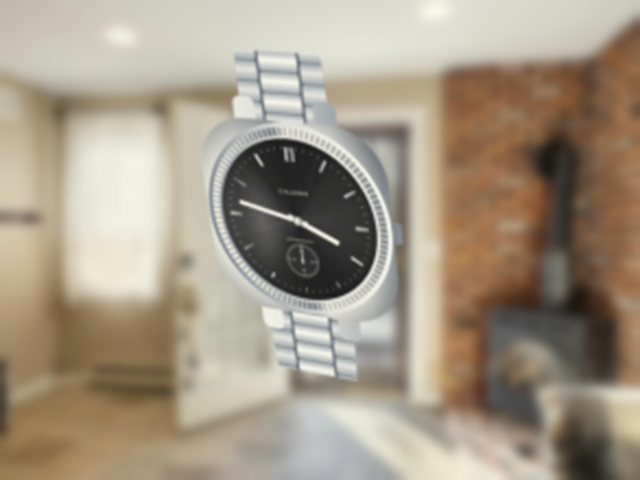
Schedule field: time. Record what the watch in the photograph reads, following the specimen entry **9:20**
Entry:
**3:47**
